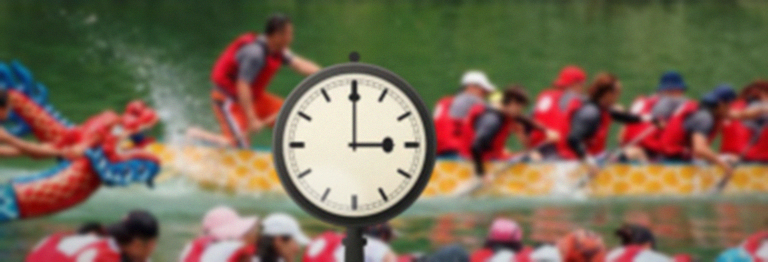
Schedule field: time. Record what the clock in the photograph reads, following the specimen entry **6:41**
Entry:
**3:00**
